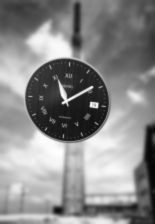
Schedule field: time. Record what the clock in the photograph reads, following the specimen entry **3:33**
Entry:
**11:09**
